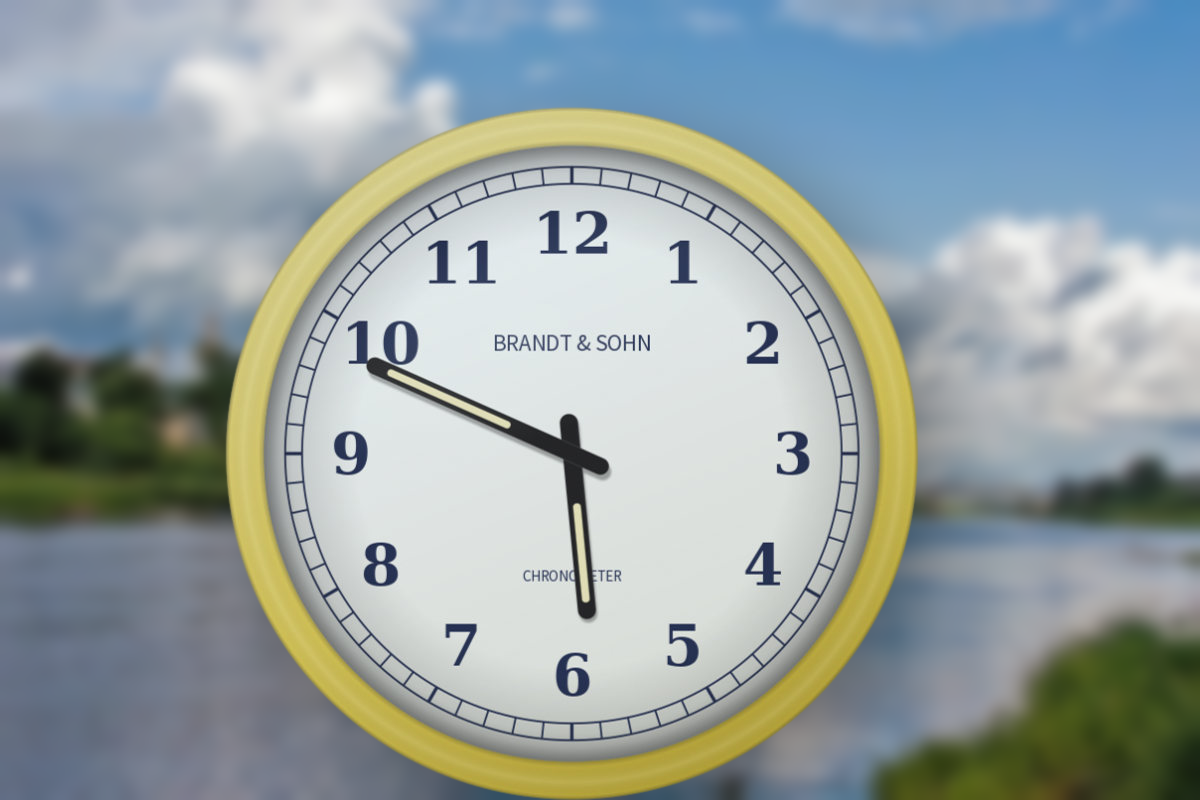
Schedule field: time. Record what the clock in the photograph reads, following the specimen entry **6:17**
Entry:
**5:49**
